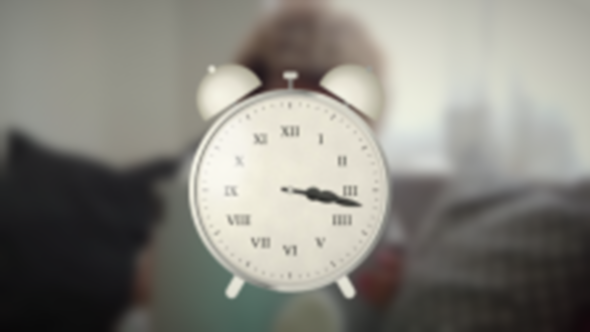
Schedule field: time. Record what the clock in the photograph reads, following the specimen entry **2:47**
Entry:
**3:17**
